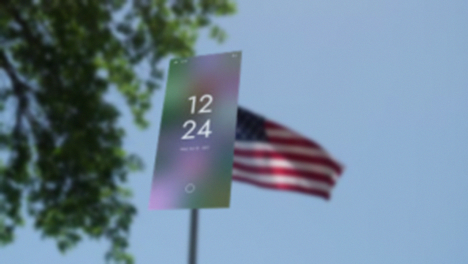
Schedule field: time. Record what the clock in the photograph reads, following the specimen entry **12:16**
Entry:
**12:24**
